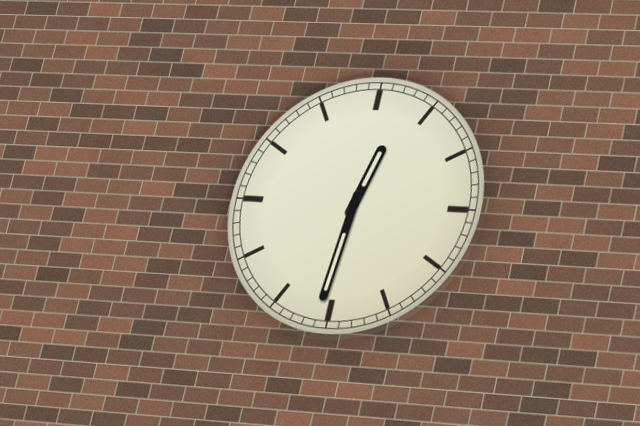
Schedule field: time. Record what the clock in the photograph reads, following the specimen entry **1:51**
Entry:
**12:31**
